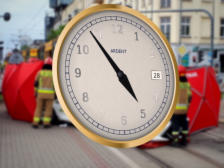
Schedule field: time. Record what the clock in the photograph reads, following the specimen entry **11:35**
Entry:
**4:54**
